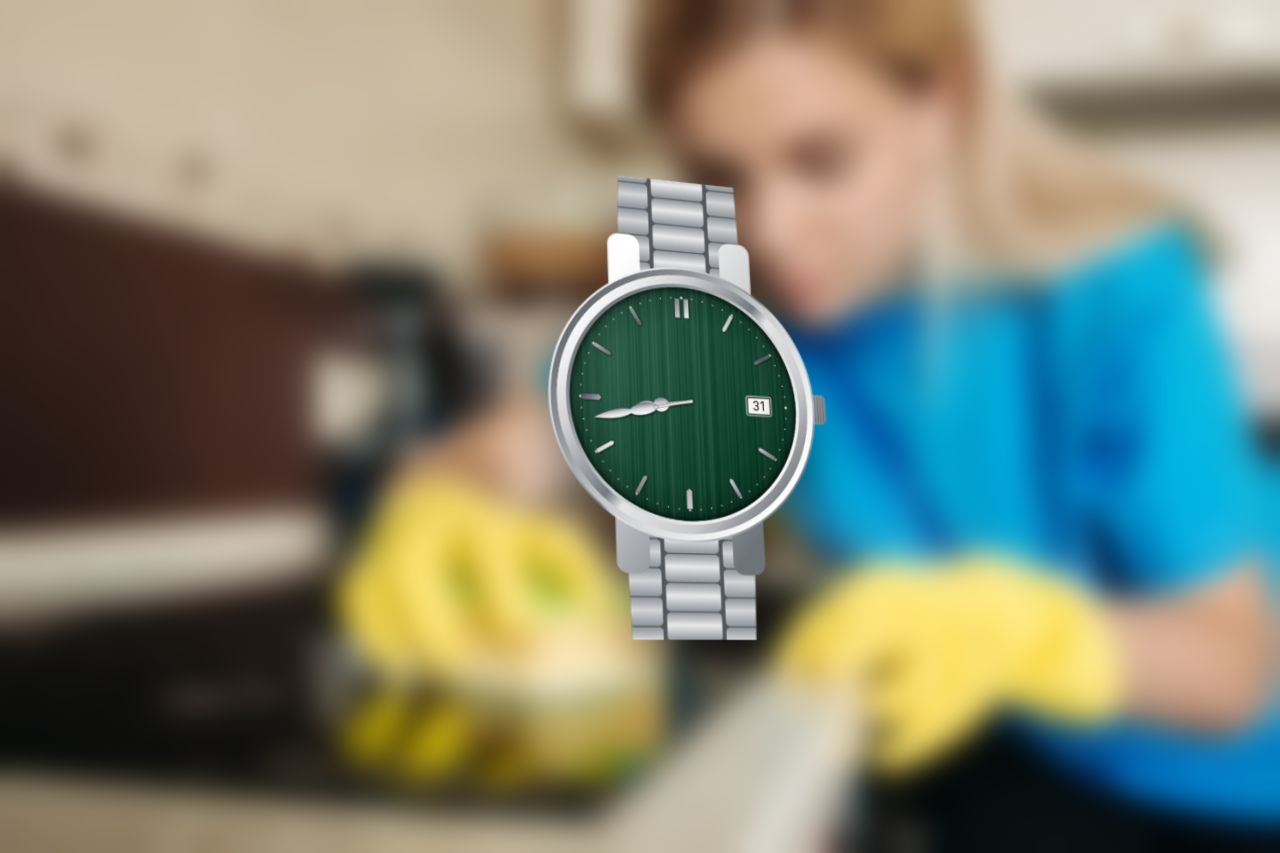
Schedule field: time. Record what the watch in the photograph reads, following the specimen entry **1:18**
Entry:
**8:43**
